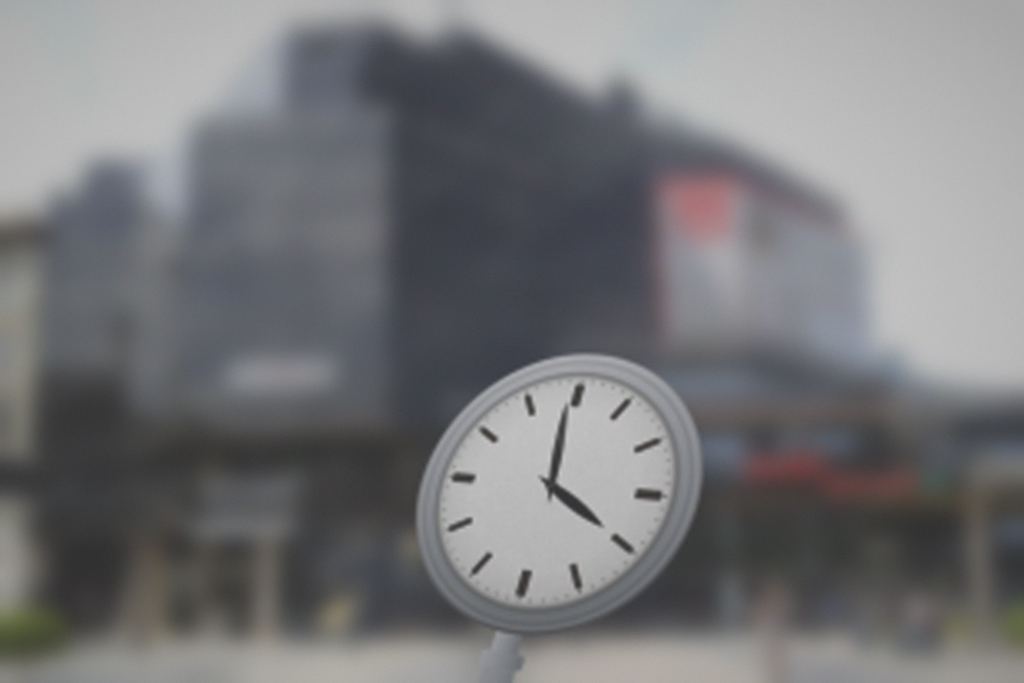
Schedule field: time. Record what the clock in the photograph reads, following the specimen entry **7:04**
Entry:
**3:59**
